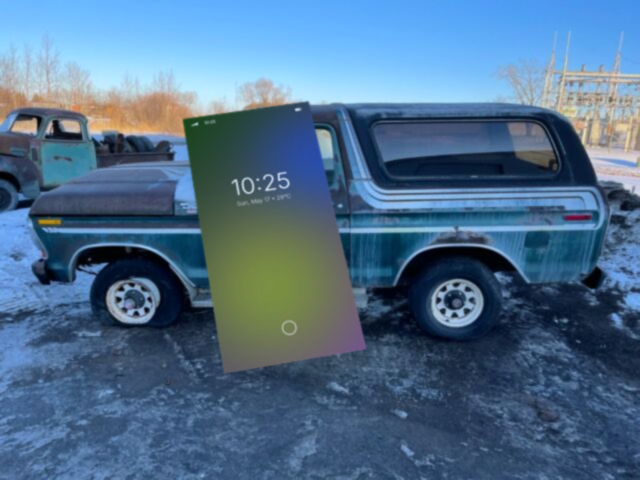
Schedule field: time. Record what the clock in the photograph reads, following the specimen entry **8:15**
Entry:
**10:25**
